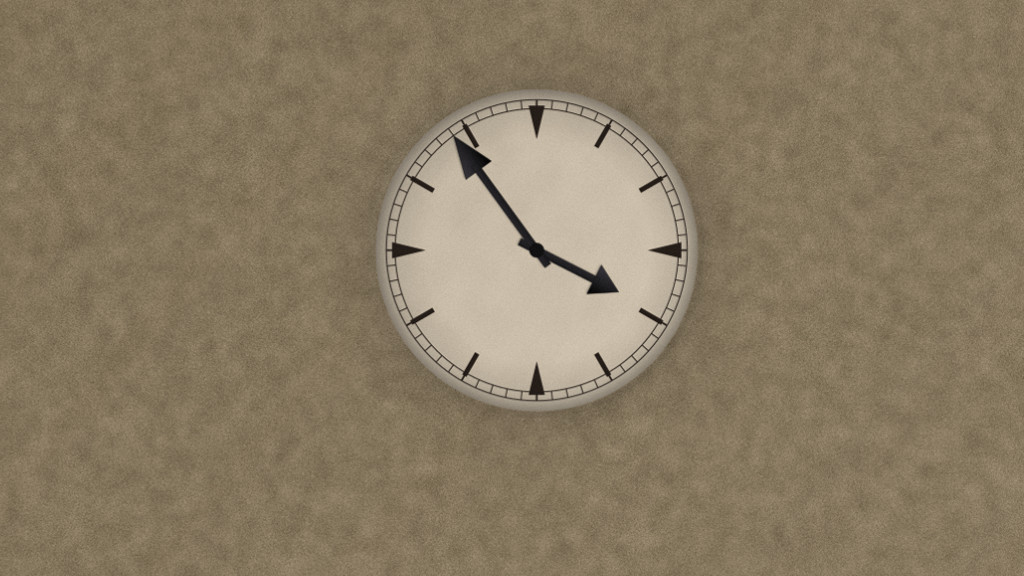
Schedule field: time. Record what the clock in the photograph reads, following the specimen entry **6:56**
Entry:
**3:54**
